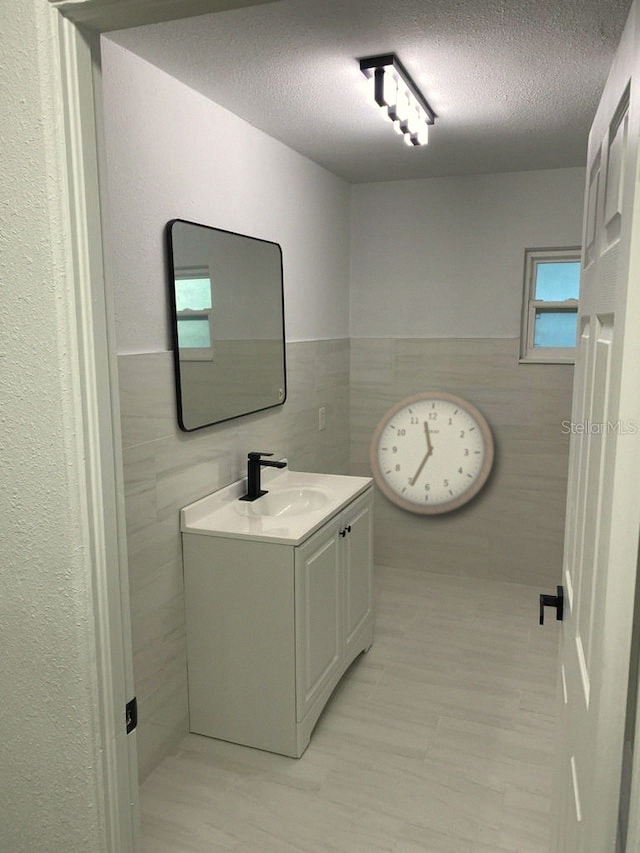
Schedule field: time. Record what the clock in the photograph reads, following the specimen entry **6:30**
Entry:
**11:34**
